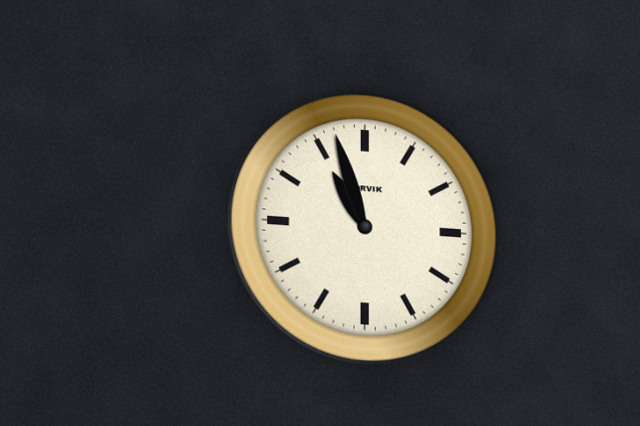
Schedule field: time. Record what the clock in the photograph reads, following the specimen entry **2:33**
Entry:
**10:57**
